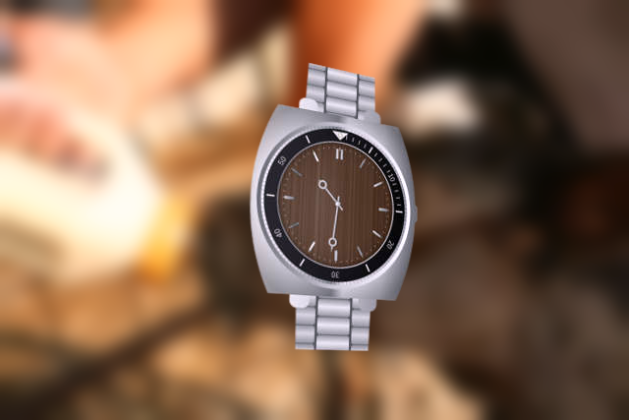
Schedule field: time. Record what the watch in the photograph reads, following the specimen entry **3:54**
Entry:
**10:31**
